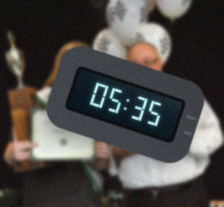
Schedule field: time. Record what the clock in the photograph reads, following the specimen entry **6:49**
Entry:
**5:35**
